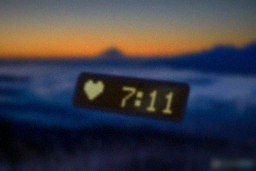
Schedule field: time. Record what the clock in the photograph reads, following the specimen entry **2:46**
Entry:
**7:11**
